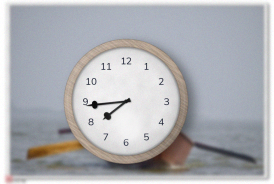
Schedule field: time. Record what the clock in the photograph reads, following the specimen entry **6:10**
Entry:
**7:44**
